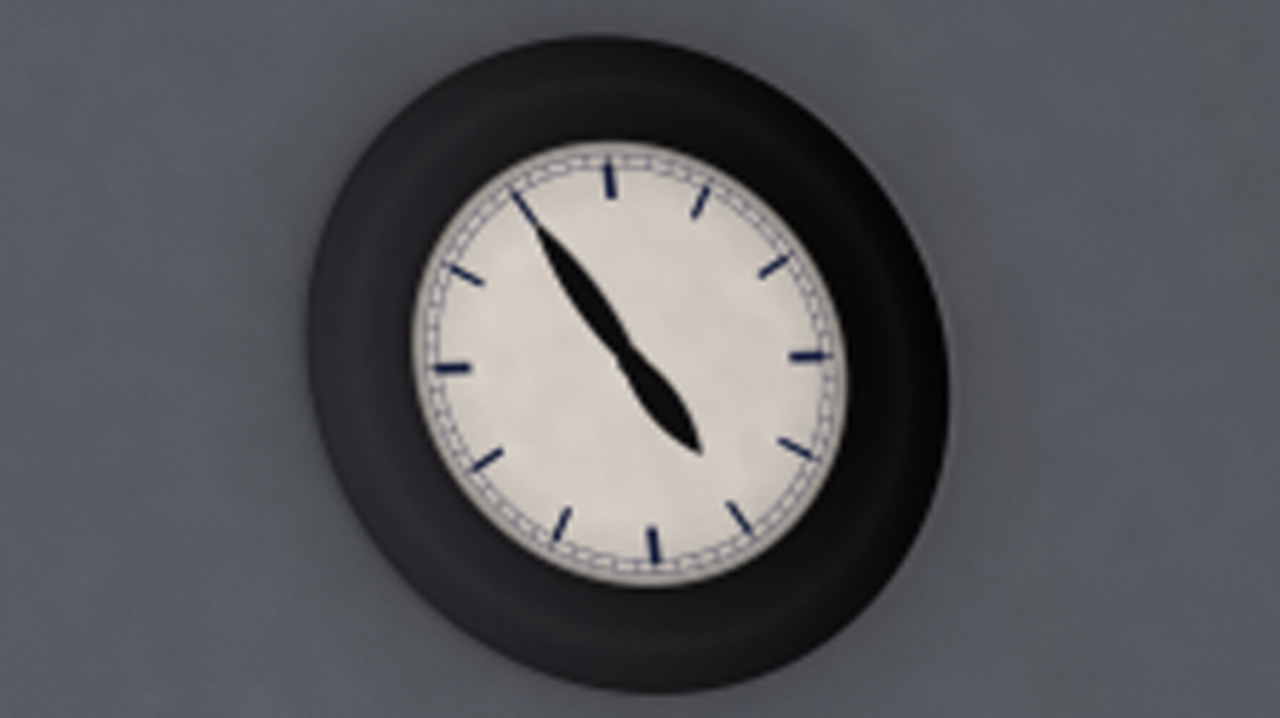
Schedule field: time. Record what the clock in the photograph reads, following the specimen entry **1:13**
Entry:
**4:55**
